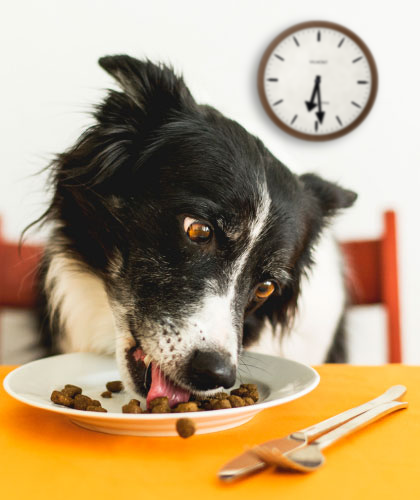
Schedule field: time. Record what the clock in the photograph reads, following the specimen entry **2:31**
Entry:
**6:29**
